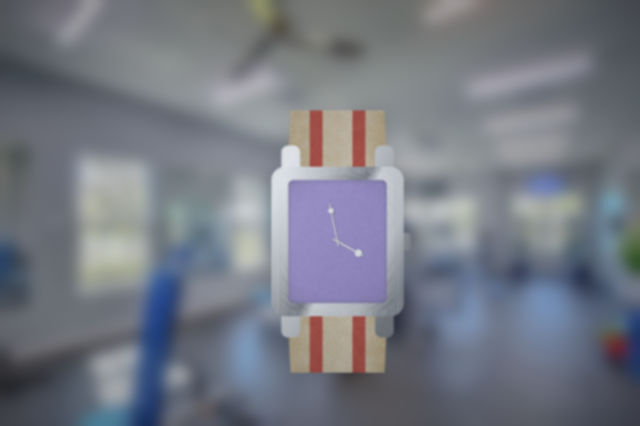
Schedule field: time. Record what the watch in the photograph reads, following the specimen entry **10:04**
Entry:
**3:58**
